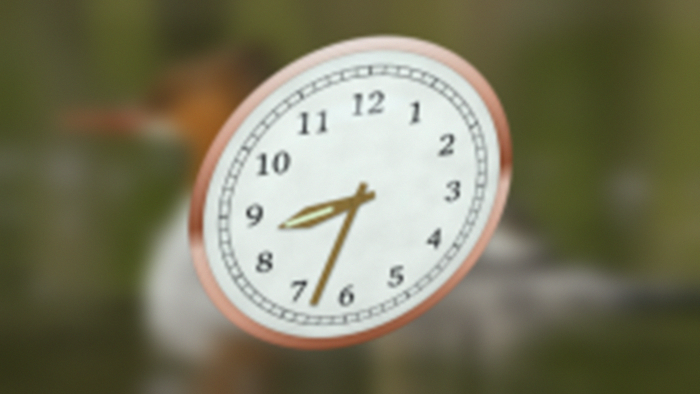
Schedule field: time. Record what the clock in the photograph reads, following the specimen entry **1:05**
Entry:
**8:33**
